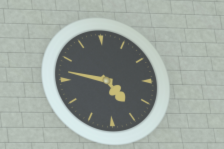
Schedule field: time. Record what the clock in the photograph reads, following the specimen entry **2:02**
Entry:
**4:47**
